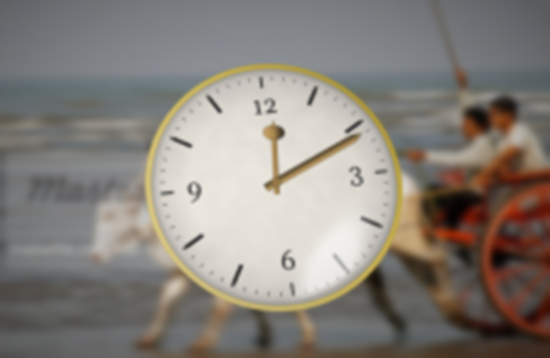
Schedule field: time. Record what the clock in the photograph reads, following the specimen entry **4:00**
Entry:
**12:11**
